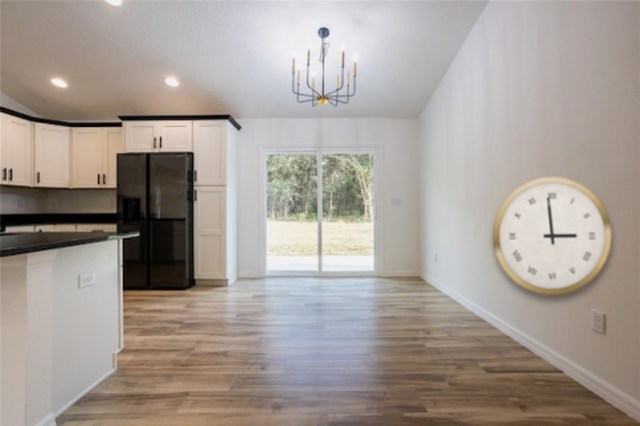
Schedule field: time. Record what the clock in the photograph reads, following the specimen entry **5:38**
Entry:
**2:59**
